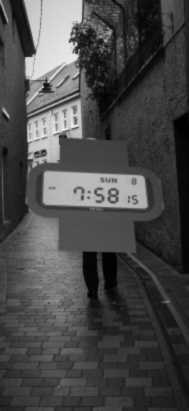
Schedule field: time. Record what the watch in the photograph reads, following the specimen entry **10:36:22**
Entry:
**7:58:15**
